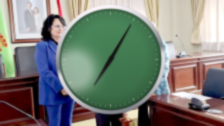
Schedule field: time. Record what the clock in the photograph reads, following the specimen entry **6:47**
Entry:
**7:05**
